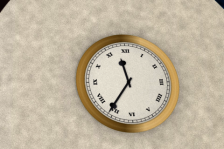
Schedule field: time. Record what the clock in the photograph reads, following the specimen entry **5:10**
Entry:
**11:36**
